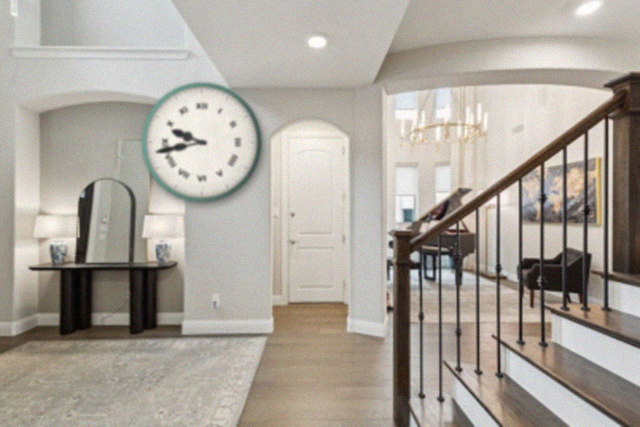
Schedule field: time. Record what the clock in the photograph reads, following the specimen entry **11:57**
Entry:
**9:43**
